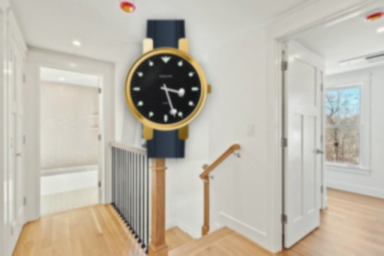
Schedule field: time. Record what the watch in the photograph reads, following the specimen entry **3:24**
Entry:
**3:27**
